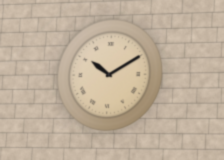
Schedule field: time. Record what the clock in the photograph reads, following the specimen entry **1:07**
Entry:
**10:10**
